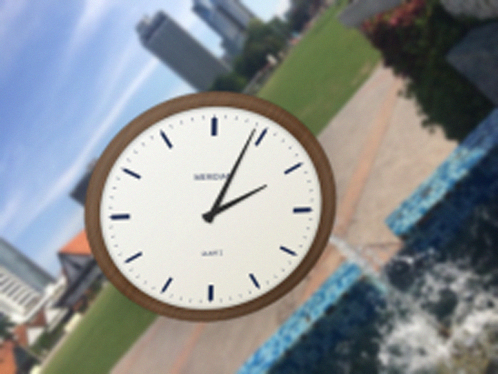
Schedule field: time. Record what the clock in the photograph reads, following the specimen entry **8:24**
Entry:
**2:04**
